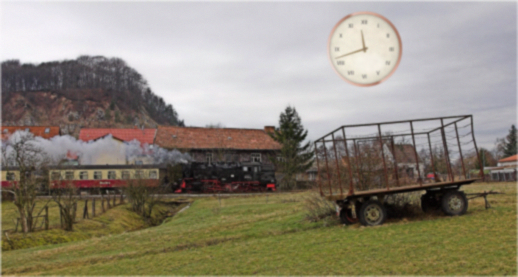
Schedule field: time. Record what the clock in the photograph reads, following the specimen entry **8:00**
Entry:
**11:42**
